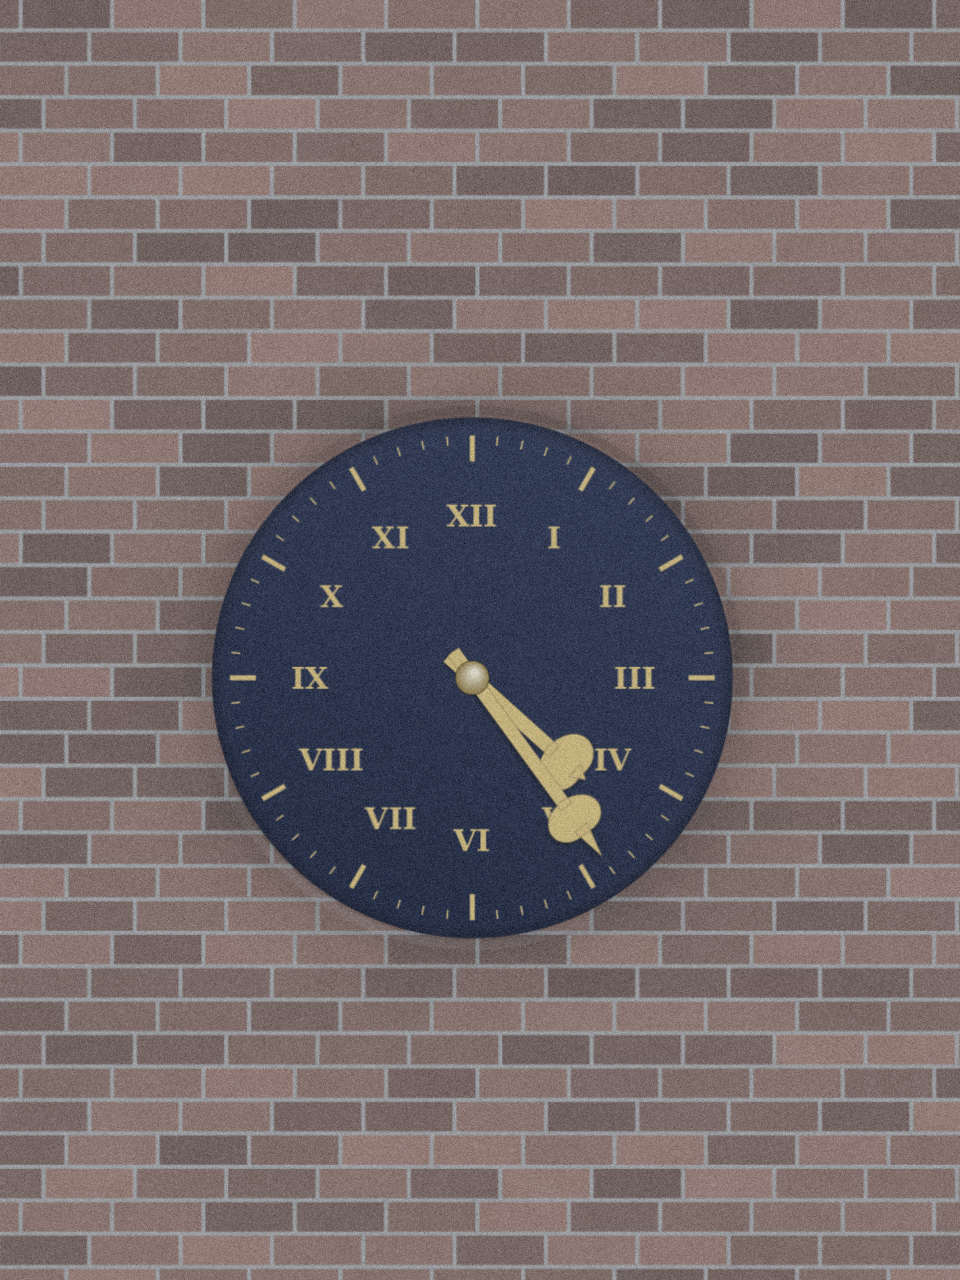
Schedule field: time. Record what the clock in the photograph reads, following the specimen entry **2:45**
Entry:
**4:24**
